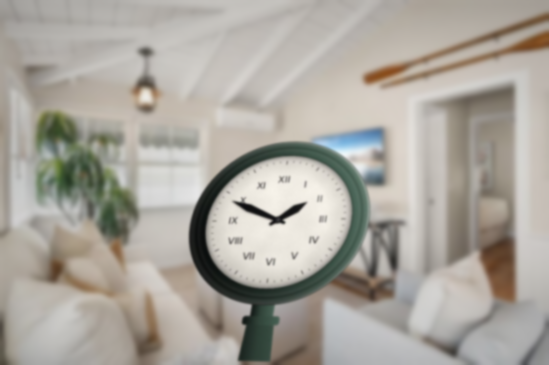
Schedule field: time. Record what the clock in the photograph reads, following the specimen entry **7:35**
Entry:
**1:49**
